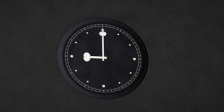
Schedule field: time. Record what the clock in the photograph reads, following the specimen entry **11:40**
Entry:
**9:00**
